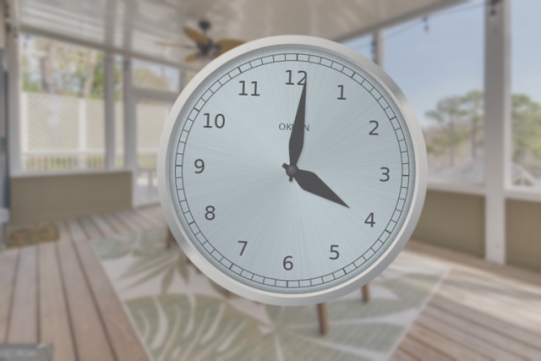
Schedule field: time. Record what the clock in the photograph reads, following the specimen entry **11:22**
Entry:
**4:01**
